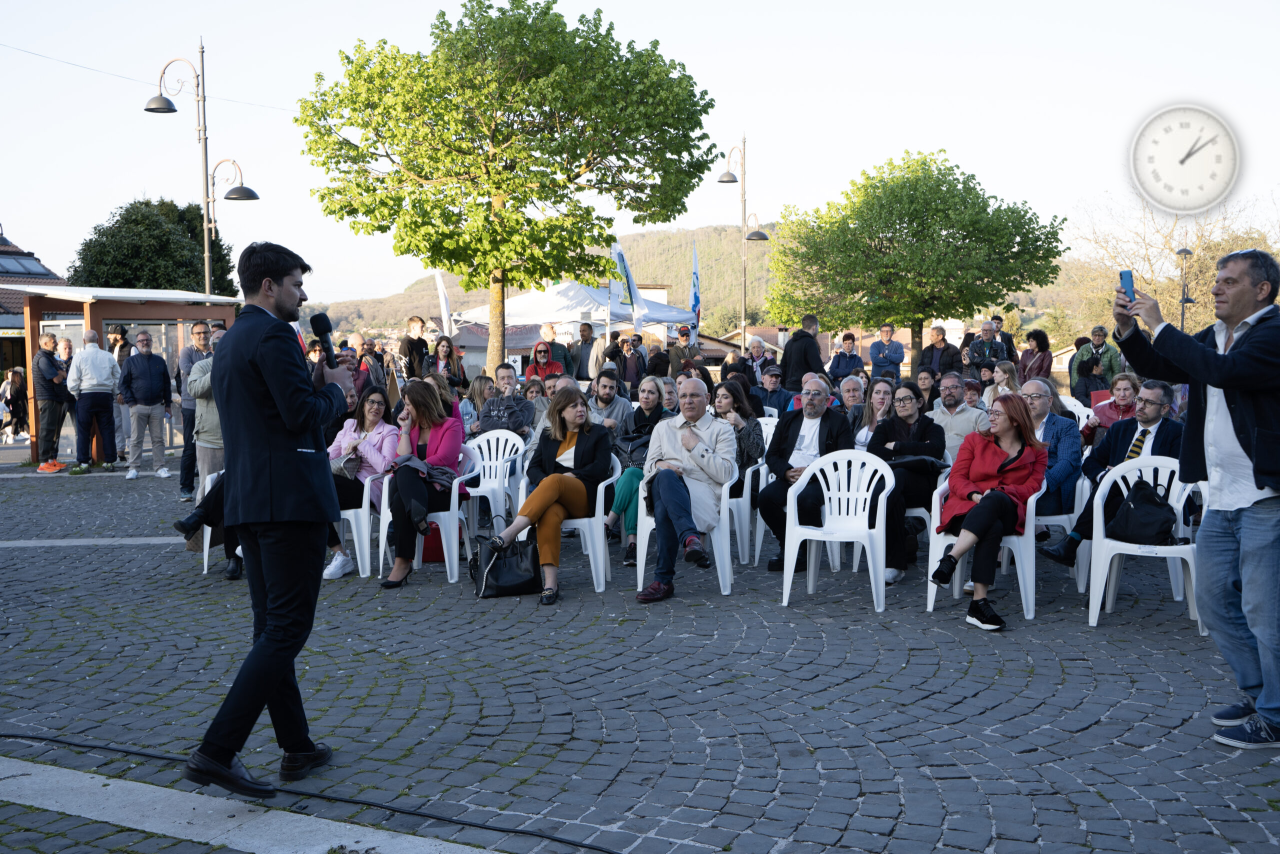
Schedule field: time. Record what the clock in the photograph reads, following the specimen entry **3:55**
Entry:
**1:09**
